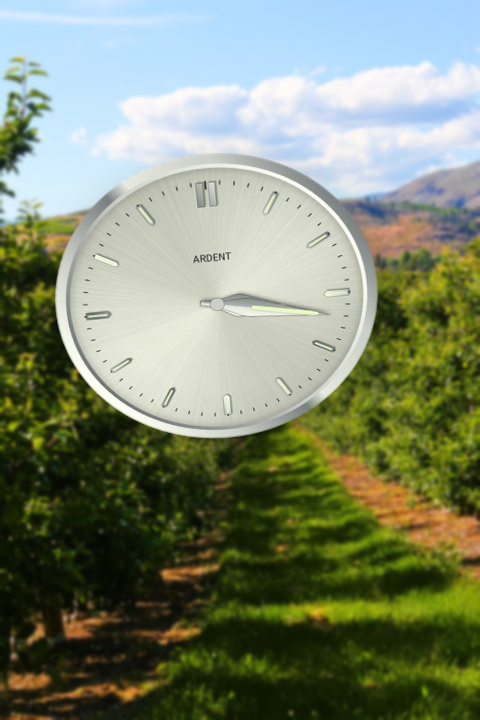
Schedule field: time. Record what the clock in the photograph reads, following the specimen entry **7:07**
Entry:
**3:17**
